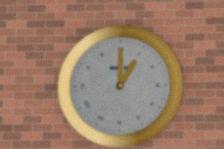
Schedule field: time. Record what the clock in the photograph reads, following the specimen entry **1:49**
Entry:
**1:00**
